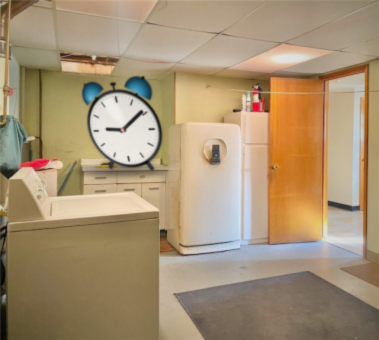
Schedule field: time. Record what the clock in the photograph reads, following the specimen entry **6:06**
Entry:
**9:09**
